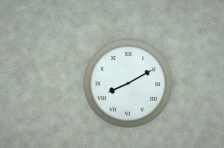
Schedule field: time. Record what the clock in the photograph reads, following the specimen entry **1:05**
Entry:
**8:10**
